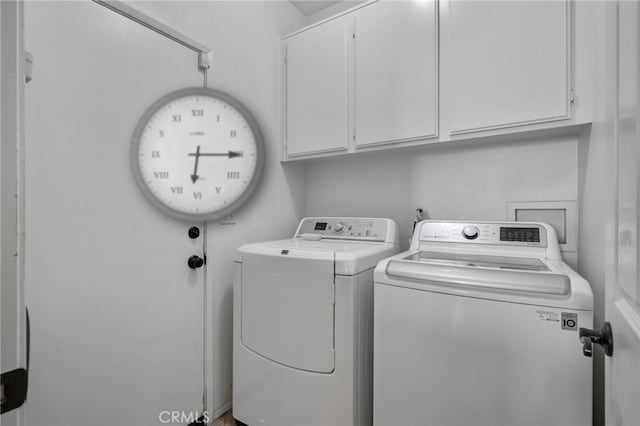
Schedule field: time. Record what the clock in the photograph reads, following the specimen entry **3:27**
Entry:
**6:15**
